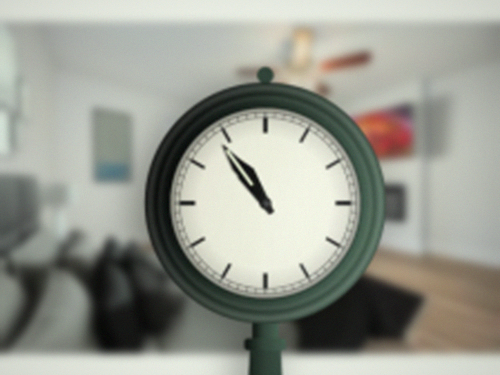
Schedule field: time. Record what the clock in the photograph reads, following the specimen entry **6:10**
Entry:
**10:54**
